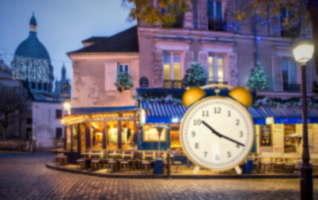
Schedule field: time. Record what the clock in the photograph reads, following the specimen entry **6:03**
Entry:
**10:19**
